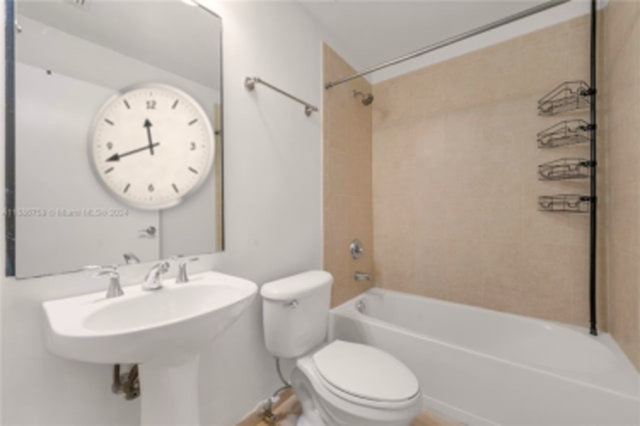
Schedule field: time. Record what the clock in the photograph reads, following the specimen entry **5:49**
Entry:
**11:42**
